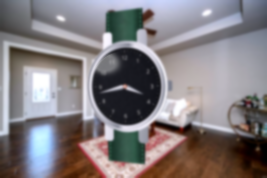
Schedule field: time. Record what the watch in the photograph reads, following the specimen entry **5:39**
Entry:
**3:43**
